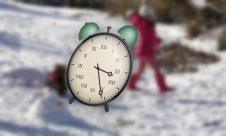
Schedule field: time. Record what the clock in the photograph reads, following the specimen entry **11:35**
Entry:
**3:26**
